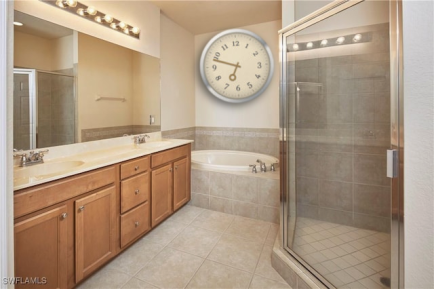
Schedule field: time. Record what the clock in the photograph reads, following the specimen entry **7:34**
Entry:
**6:48**
